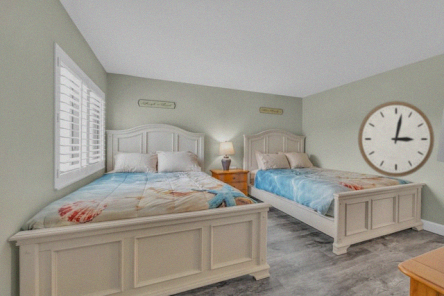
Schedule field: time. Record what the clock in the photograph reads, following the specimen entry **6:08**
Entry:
**3:02**
